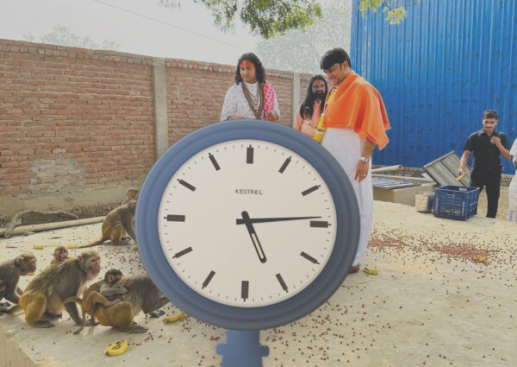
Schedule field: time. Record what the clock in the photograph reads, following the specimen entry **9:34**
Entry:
**5:14**
